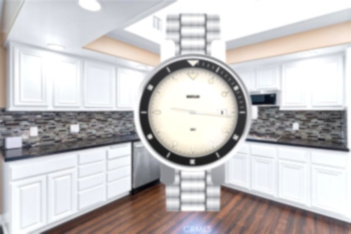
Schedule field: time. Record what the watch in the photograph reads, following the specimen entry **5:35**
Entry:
**9:16**
